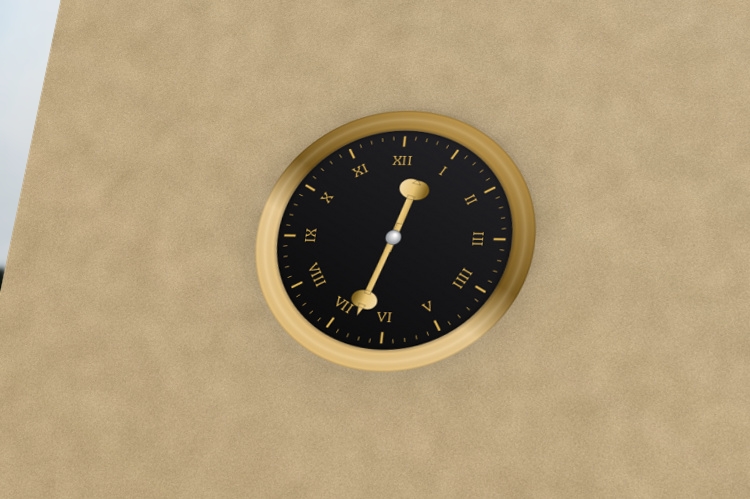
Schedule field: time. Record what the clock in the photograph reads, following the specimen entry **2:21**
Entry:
**12:33**
